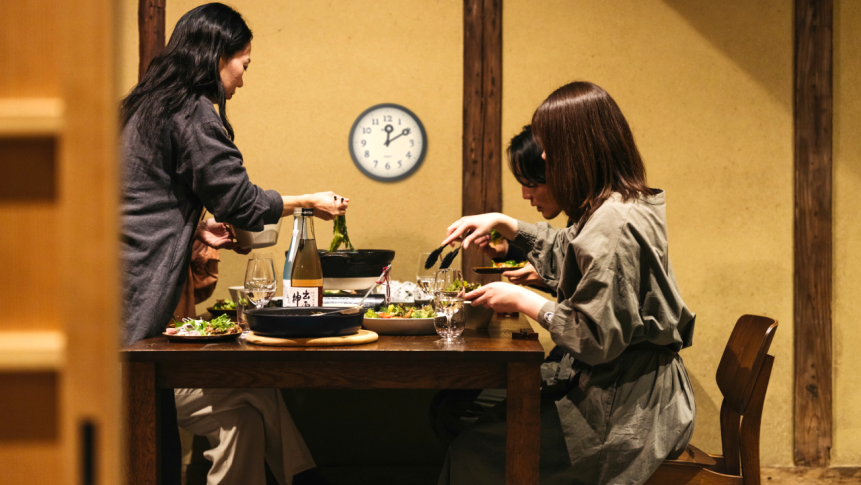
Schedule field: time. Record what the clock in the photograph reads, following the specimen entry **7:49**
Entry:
**12:10**
